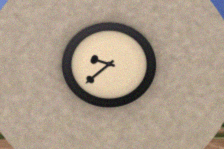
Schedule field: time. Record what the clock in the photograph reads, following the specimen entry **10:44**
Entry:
**9:38**
